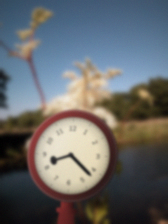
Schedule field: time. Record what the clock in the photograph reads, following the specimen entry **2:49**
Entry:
**8:22**
